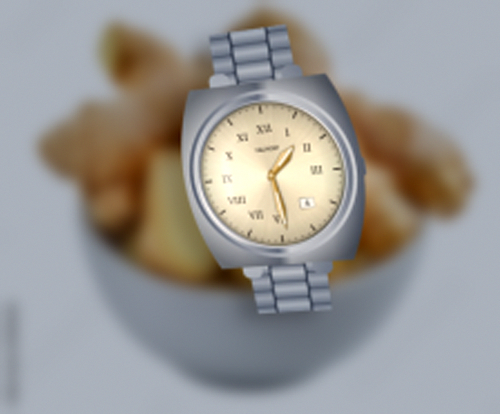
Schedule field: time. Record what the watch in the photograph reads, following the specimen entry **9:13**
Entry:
**1:29**
